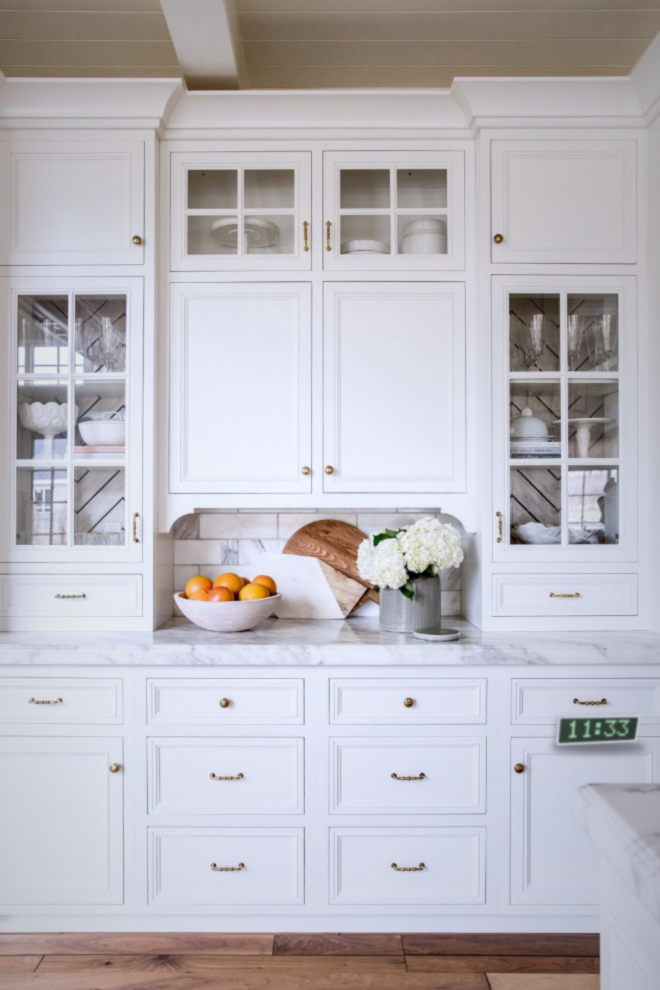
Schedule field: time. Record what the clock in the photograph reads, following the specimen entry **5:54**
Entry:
**11:33**
